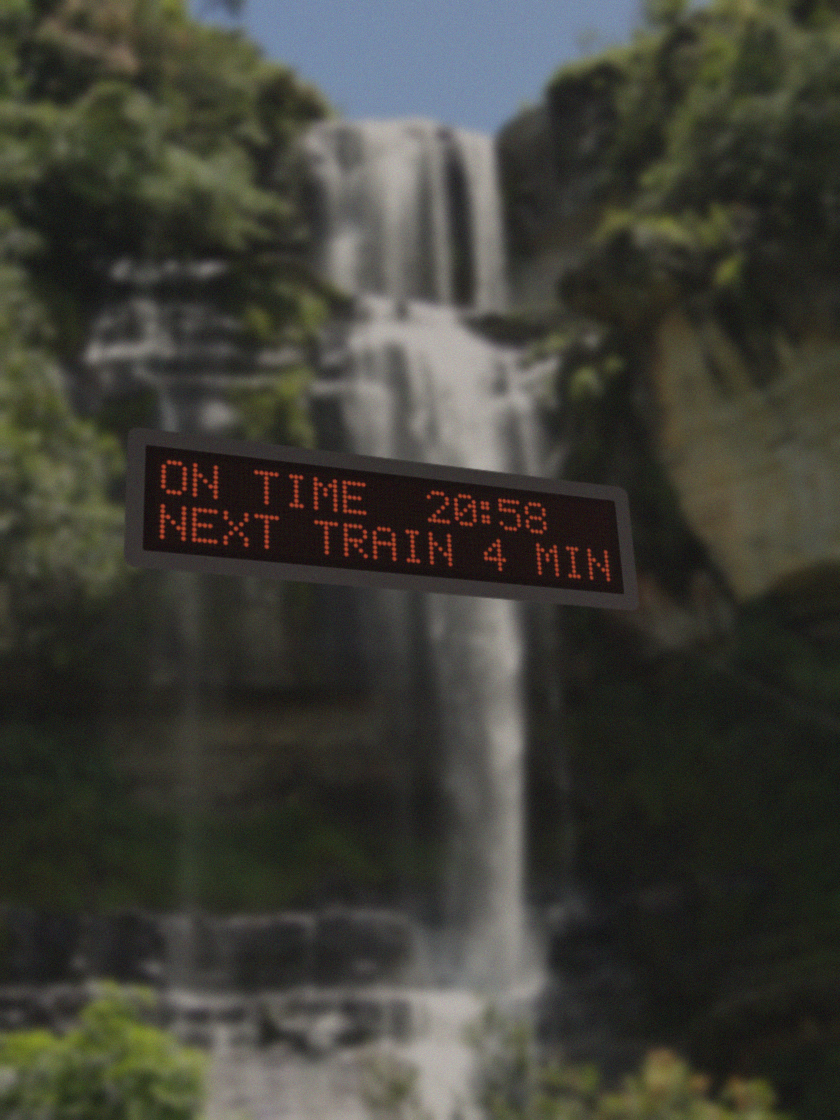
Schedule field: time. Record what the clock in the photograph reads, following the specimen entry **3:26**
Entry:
**20:58**
